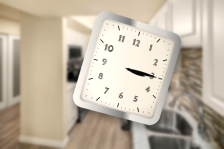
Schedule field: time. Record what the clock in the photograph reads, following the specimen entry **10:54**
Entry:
**3:15**
